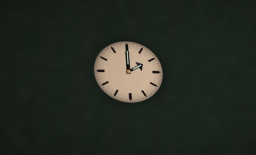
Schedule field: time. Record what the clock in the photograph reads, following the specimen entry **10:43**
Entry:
**2:00**
